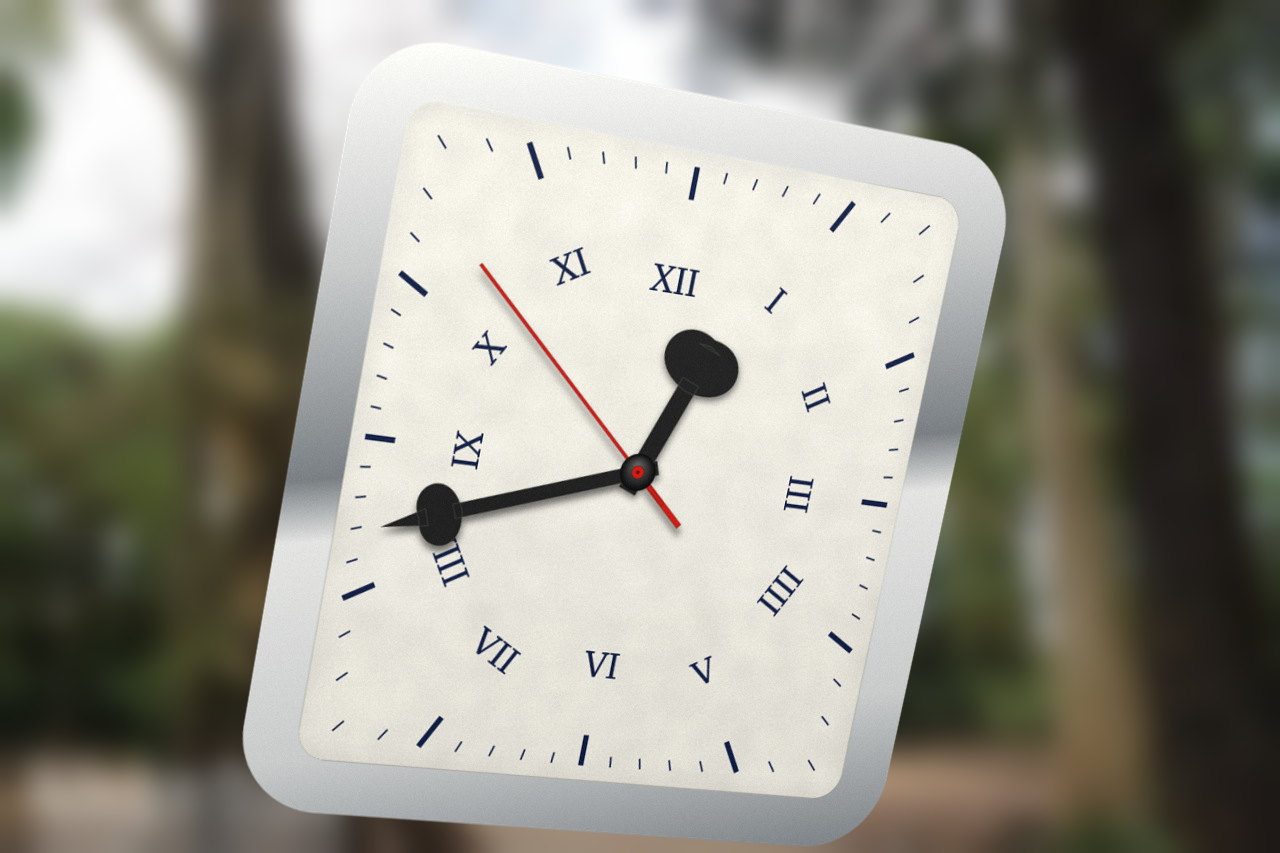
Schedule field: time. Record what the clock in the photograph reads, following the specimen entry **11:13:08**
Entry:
**12:41:52**
